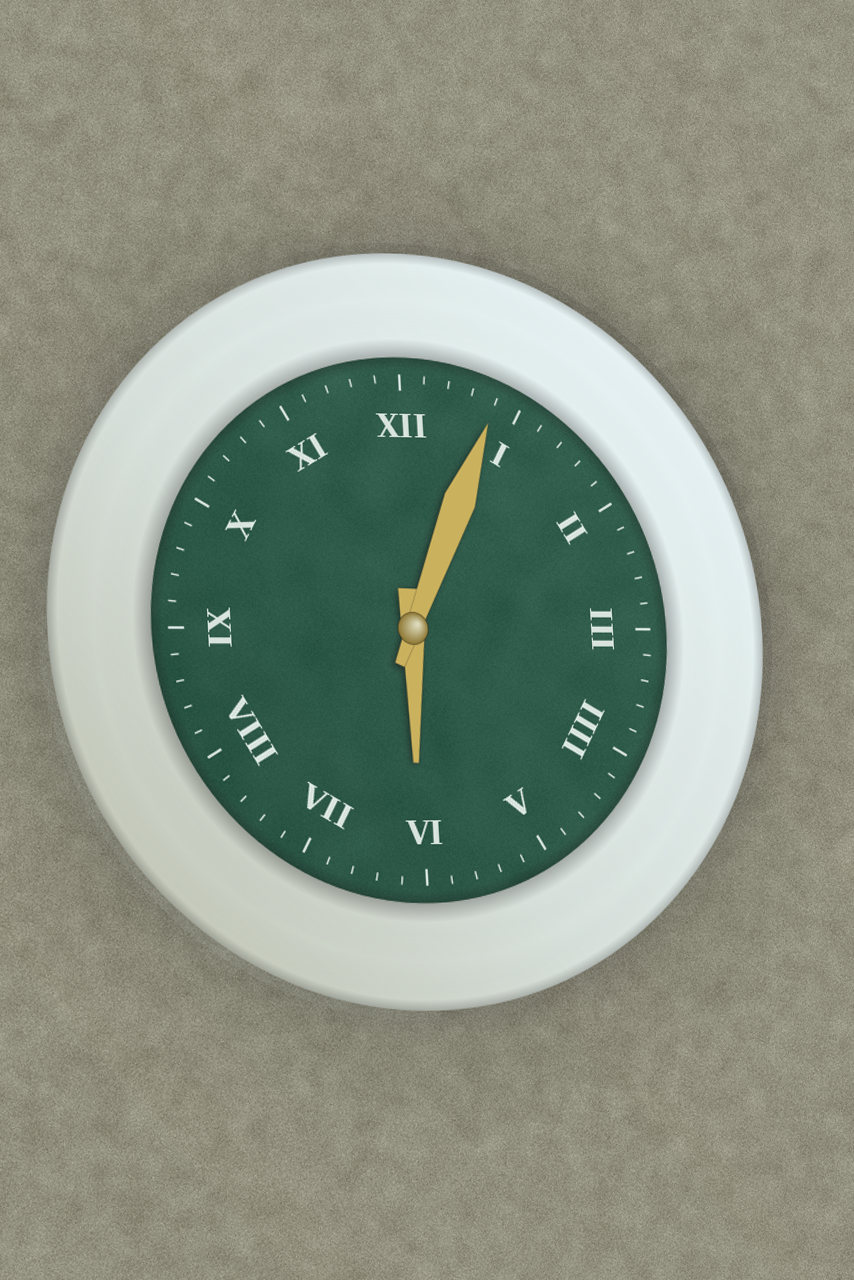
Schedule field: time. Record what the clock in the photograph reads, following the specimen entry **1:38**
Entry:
**6:04**
